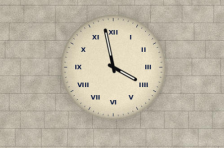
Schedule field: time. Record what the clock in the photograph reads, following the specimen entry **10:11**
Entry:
**3:58**
